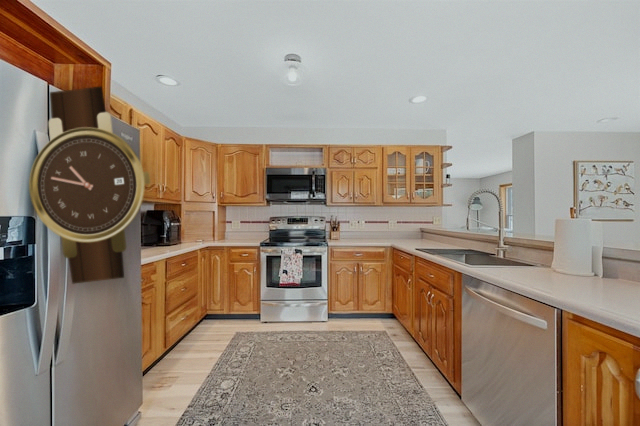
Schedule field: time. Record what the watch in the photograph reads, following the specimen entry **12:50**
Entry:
**10:48**
